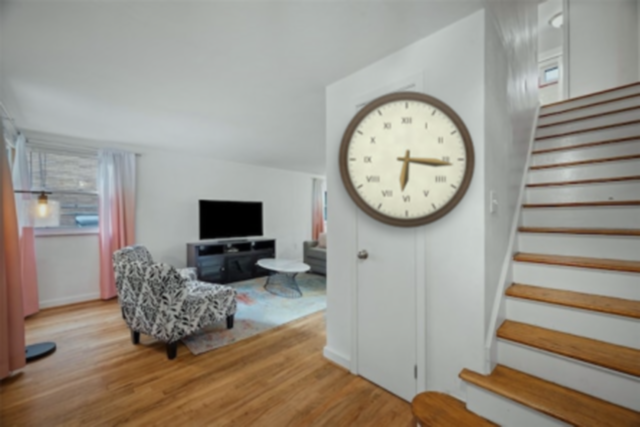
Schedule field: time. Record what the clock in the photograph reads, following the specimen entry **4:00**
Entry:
**6:16**
